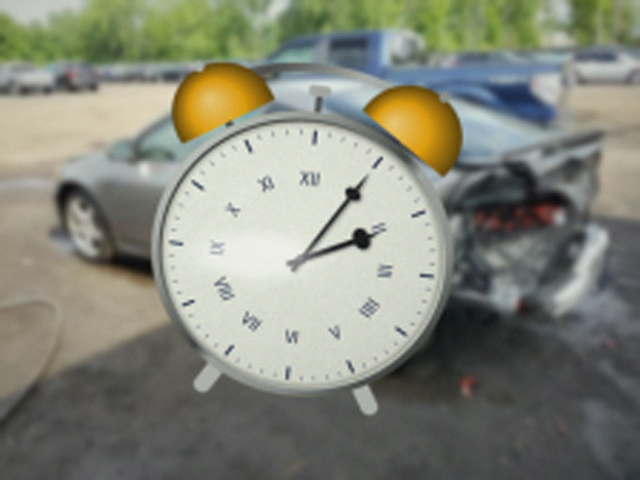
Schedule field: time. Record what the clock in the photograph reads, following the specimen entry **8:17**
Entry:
**2:05**
